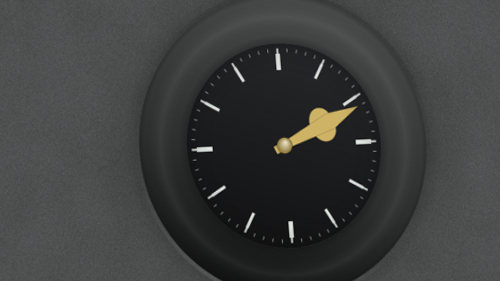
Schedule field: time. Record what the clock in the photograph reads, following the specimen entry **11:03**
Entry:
**2:11**
